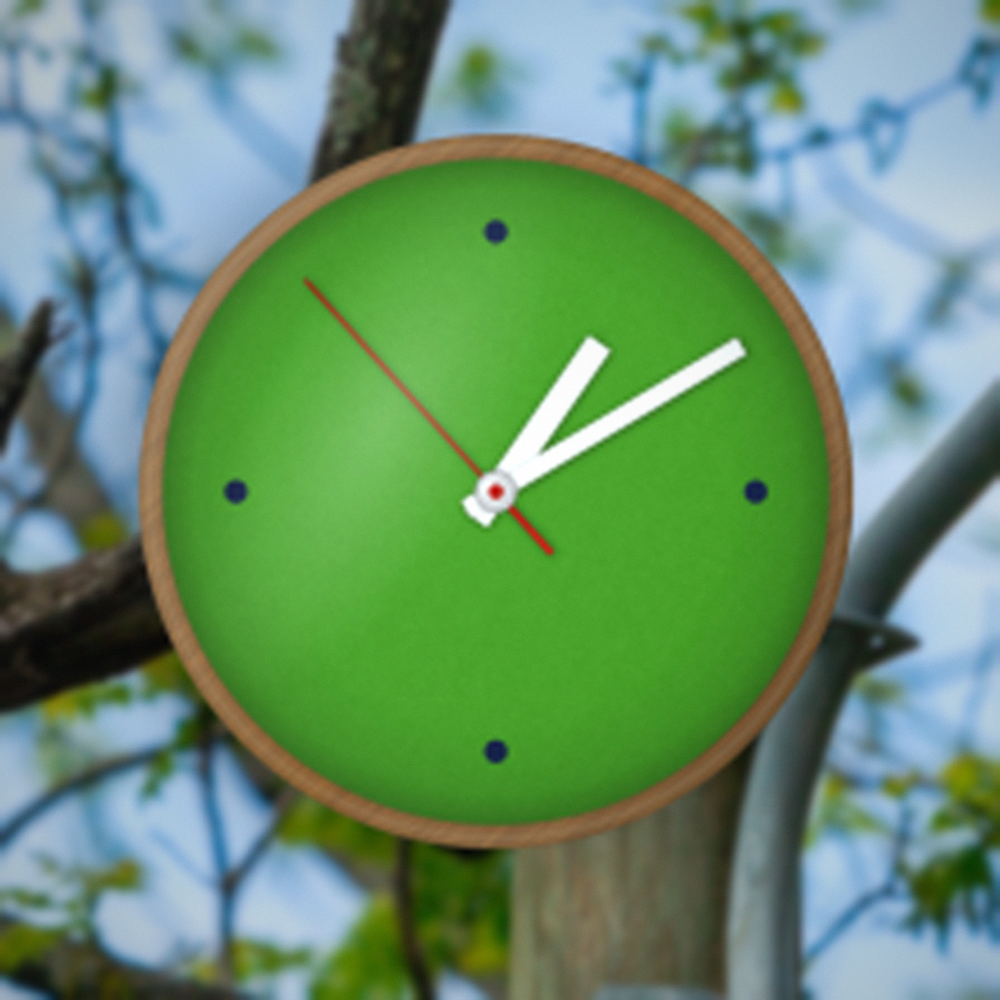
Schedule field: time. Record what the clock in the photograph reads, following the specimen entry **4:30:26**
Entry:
**1:09:53**
